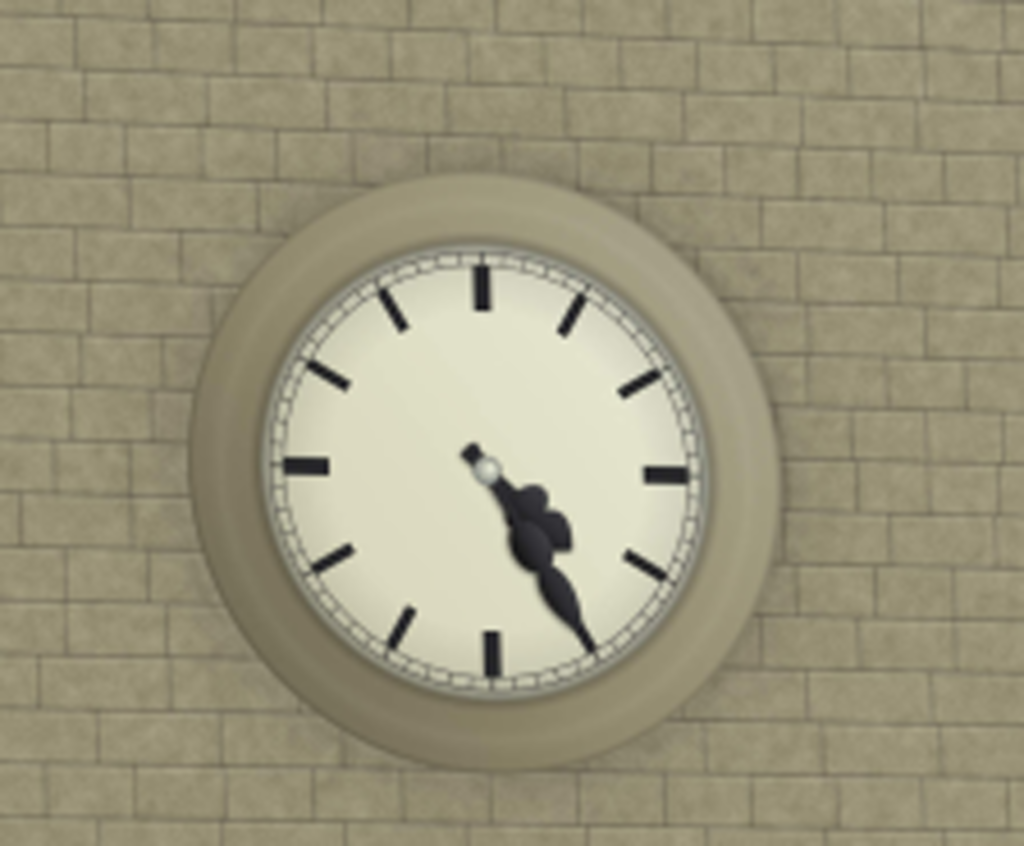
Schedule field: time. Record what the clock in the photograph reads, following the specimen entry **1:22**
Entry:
**4:25**
